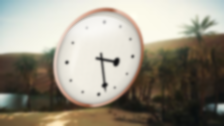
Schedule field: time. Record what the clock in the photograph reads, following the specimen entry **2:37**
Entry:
**3:28**
